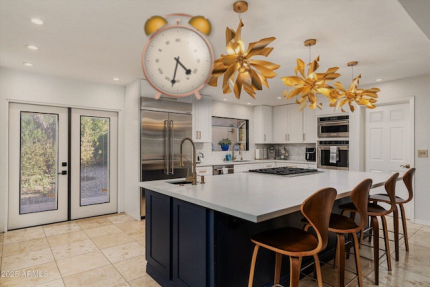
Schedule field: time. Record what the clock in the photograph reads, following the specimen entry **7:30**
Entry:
**4:32**
